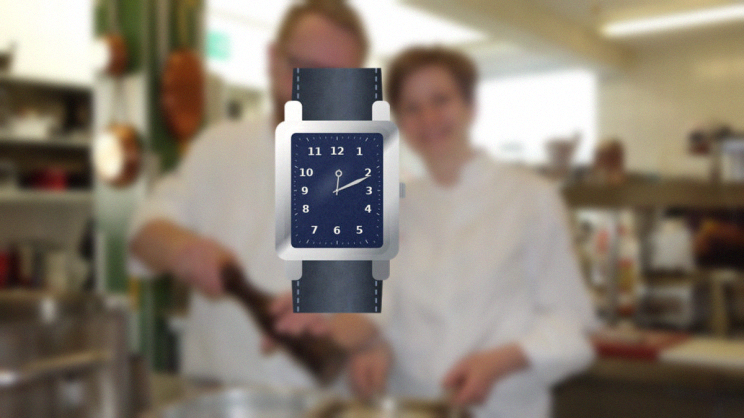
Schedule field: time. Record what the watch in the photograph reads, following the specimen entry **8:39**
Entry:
**12:11**
